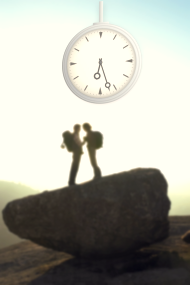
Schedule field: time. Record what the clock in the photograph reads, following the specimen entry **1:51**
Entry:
**6:27**
